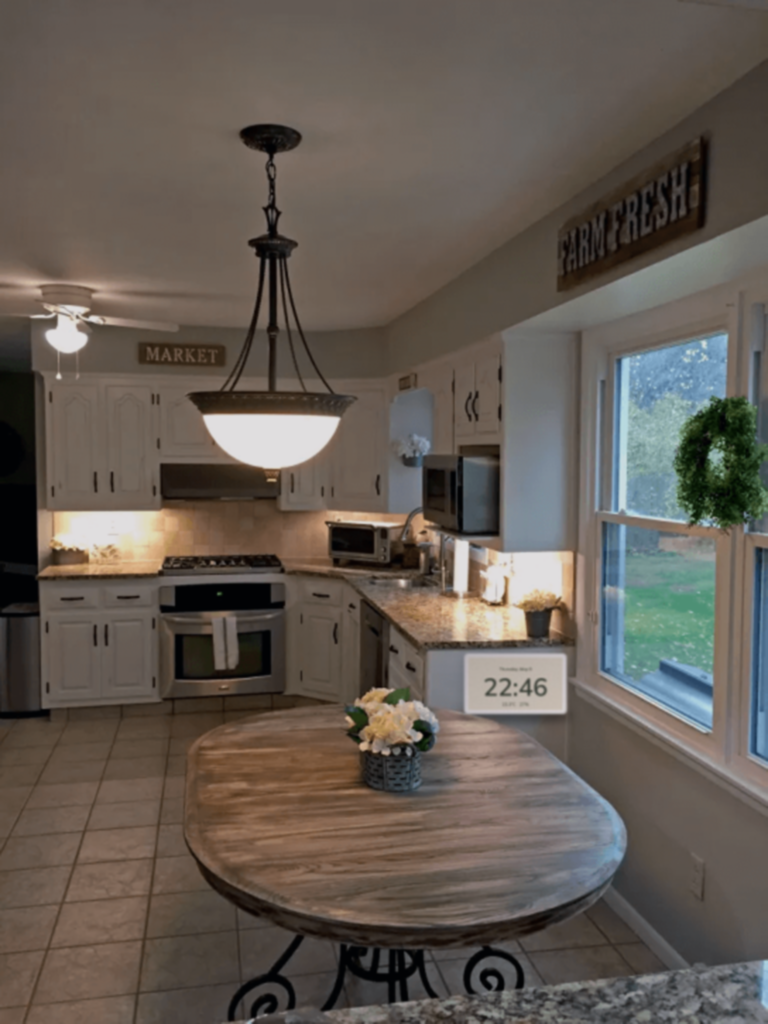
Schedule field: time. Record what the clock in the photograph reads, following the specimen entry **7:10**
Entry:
**22:46**
